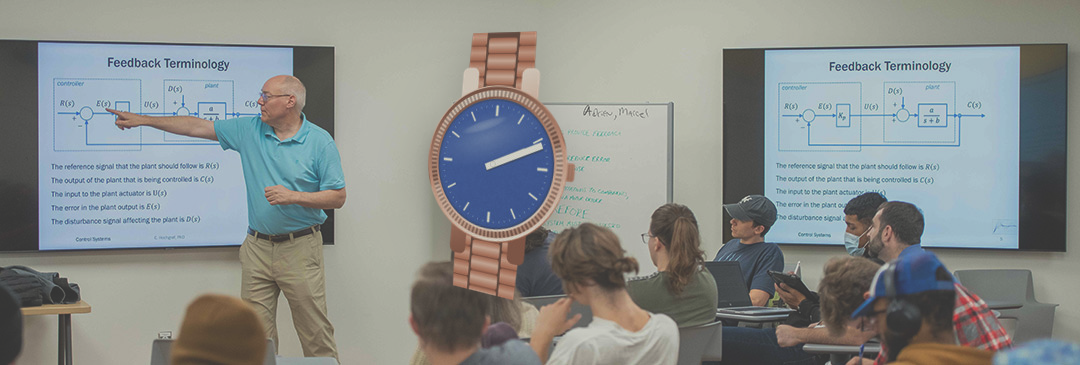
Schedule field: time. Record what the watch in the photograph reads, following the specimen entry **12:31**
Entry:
**2:11**
